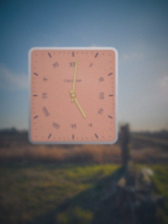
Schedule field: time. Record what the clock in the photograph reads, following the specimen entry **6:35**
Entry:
**5:01**
